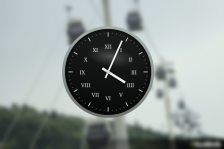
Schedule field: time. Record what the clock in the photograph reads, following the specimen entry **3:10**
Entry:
**4:04**
